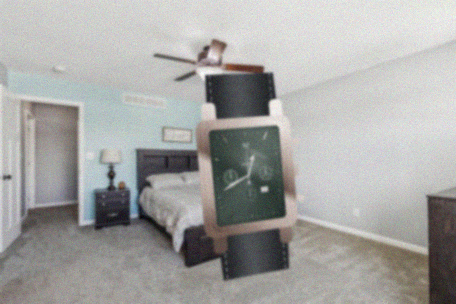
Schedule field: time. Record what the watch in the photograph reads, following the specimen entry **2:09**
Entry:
**12:41**
